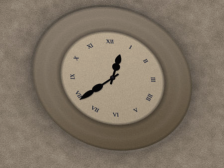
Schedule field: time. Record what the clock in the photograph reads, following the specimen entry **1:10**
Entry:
**12:39**
